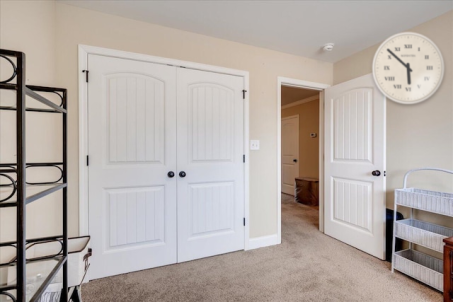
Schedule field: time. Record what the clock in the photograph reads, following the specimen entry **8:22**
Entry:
**5:52**
